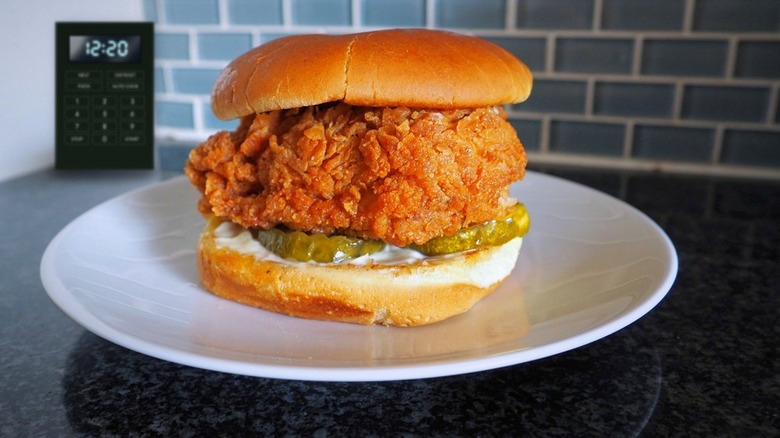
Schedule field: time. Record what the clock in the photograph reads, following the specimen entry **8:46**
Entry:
**12:20**
